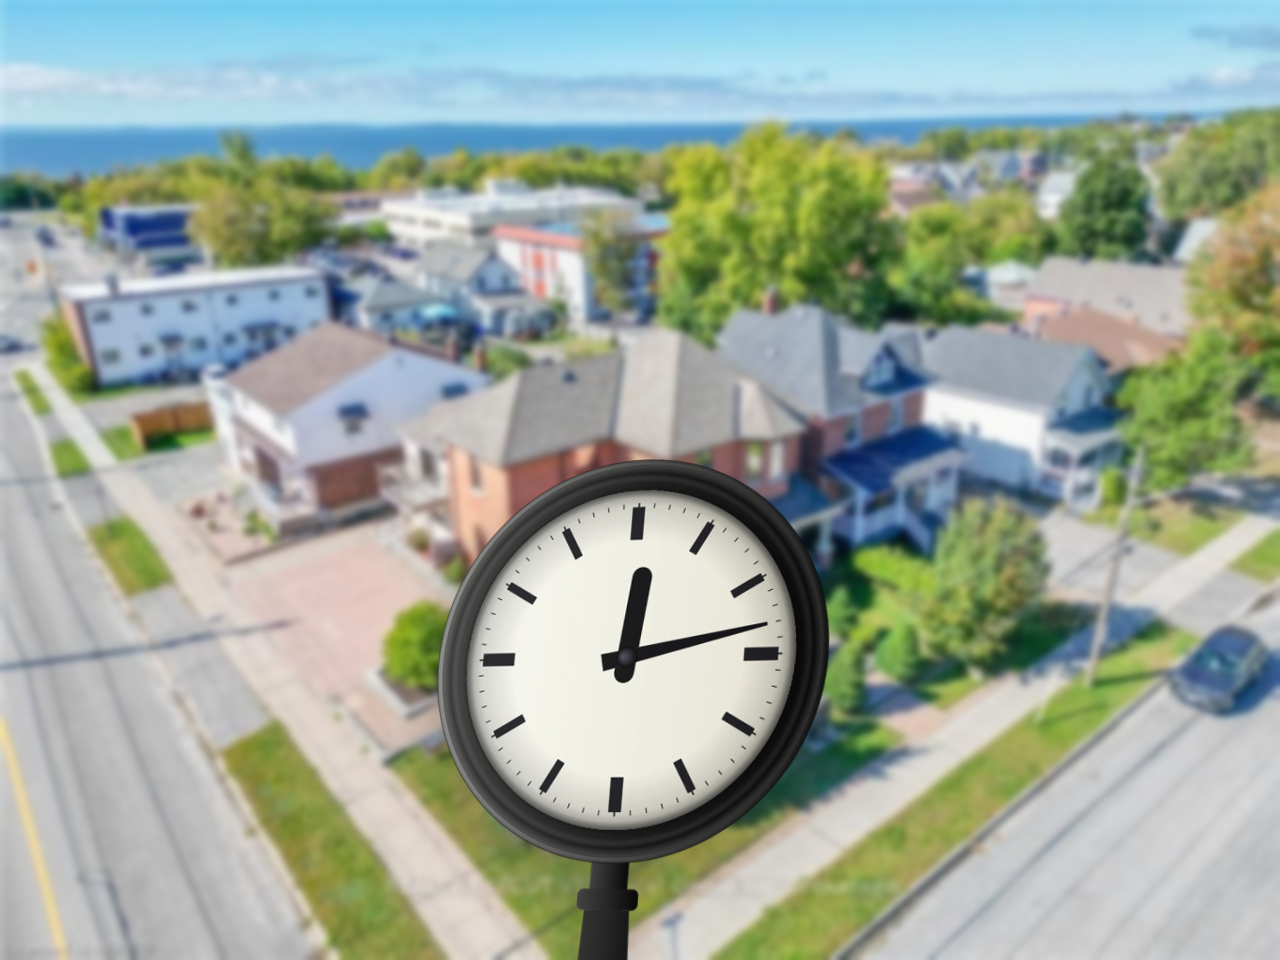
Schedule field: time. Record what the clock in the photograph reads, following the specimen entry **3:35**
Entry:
**12:13**
